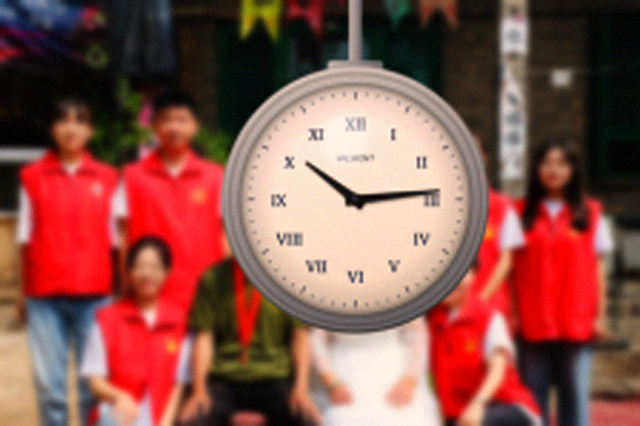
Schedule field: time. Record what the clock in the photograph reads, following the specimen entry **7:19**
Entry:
**10:14**
